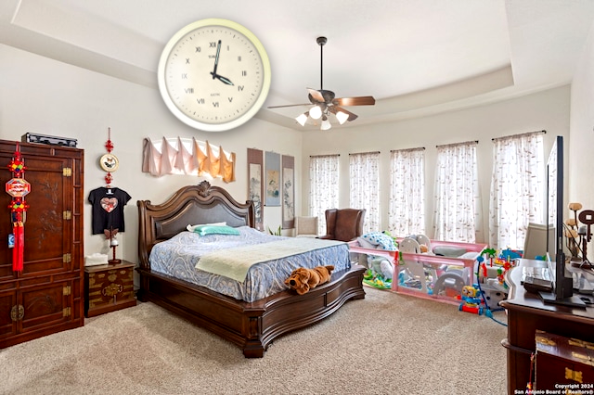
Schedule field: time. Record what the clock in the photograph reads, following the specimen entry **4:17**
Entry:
**4:02**
